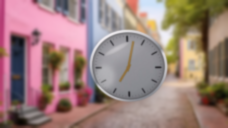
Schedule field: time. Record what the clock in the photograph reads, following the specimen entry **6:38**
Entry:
**7:02**
